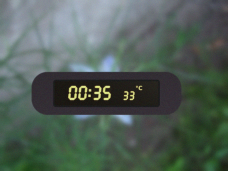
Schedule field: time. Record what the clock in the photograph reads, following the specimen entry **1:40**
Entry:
**0:35**
